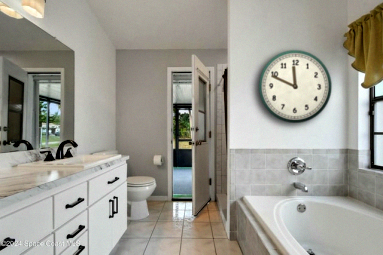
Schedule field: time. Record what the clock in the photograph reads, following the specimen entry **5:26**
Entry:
**11:49**
